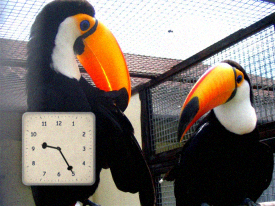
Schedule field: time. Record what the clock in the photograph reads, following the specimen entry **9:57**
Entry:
**9:25**
